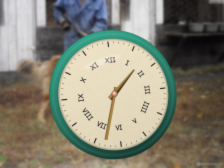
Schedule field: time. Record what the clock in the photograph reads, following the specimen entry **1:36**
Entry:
**1:33**
